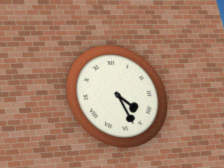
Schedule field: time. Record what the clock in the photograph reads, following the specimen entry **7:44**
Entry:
**4:27**
